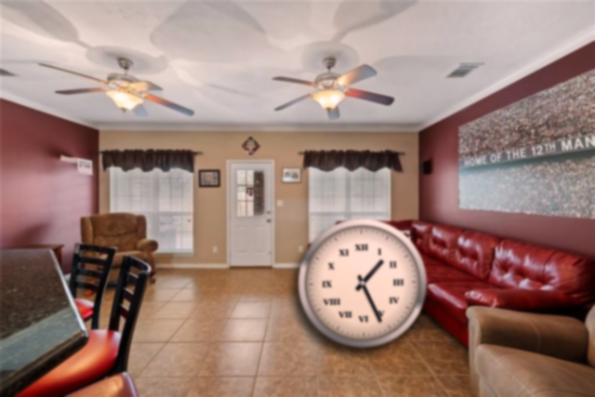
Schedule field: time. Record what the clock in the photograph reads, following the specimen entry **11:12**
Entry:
**1:26**
